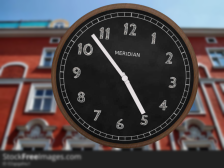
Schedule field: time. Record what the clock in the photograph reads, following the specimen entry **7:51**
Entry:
**4:53**
